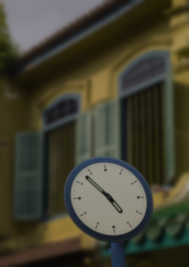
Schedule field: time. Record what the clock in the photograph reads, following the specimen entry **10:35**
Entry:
**4:53**
